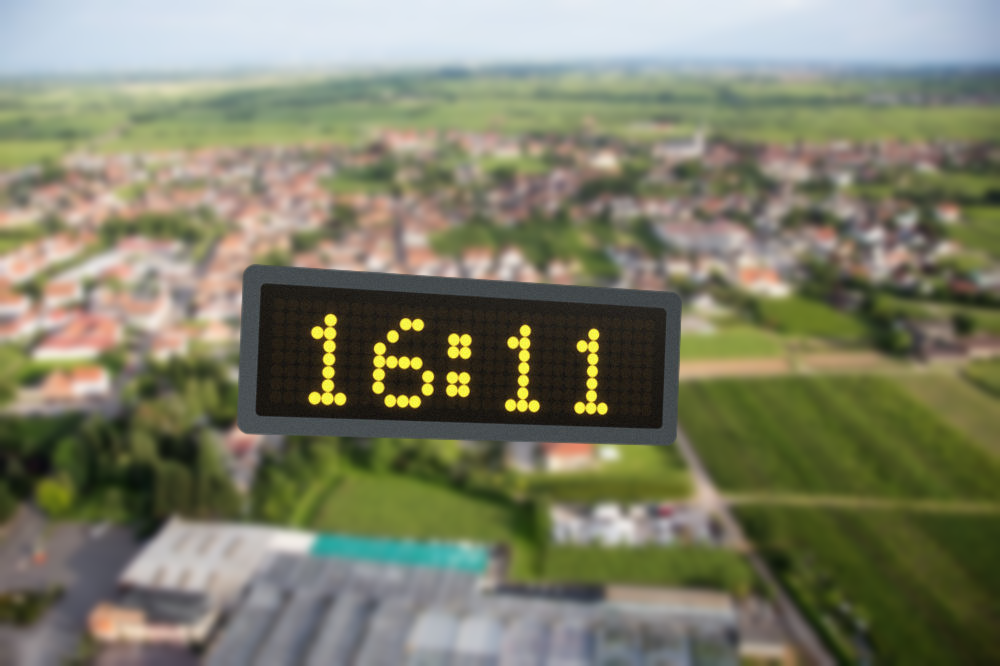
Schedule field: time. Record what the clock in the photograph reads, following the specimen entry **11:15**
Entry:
**16:11**
